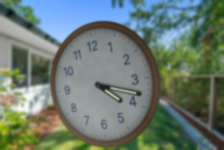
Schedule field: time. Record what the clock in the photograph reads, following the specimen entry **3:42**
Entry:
**4:18**
